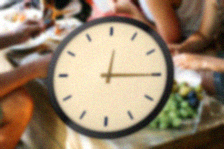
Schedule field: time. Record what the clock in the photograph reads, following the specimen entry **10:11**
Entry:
**12:15**
